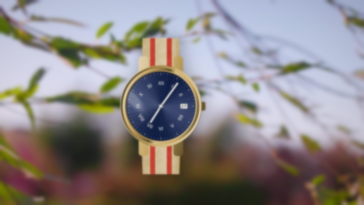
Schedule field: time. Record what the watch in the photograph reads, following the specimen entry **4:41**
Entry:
**7:06**
